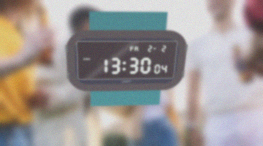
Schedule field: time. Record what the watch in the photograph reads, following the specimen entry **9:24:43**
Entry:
**13:30:04**
